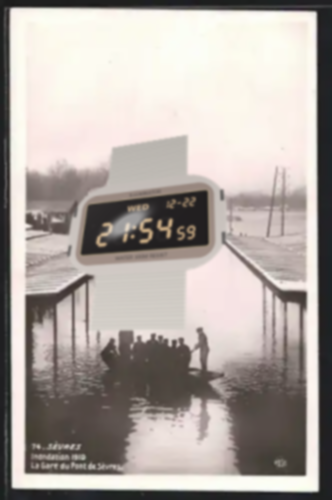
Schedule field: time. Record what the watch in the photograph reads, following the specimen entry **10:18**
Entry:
**21:54**
